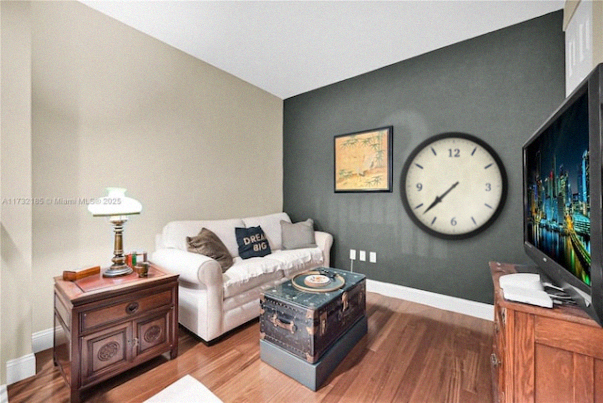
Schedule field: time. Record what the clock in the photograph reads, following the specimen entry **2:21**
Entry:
**7:38**
